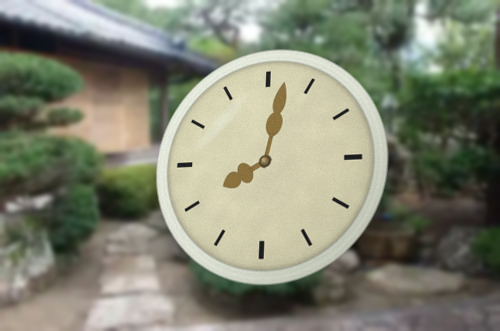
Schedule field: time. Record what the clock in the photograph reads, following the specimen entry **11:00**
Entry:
**8:02**
